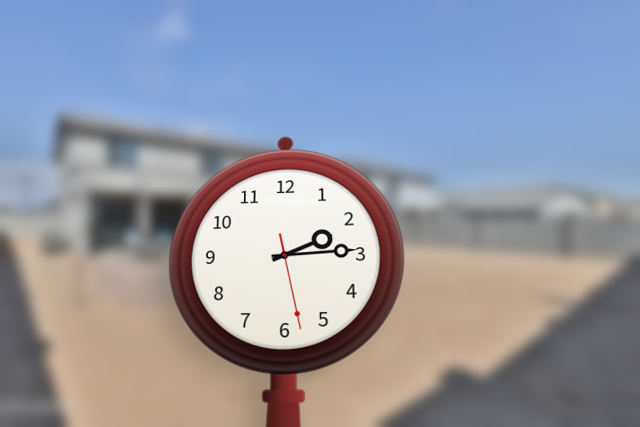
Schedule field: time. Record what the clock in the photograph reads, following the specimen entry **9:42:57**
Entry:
**2:14:28**
